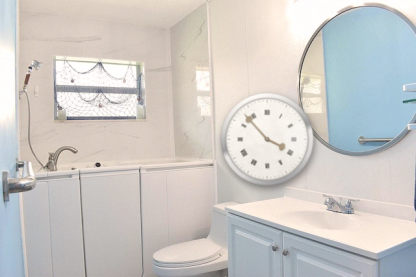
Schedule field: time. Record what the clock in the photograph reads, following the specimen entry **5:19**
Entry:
**3:53**
